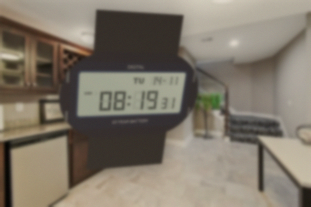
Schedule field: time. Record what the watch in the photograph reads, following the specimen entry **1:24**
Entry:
**8:19**
